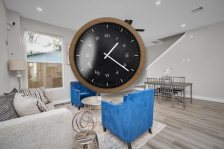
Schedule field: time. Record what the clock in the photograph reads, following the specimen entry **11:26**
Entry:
**1:21**
